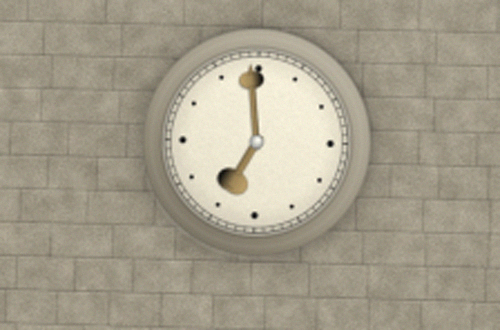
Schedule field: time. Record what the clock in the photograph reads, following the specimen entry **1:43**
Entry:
**6:59**
